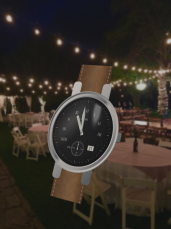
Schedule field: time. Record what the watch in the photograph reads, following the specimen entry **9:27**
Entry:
**10:59**
